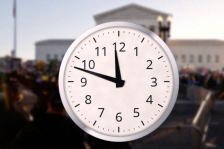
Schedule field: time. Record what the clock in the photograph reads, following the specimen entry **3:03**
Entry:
**11:48**
